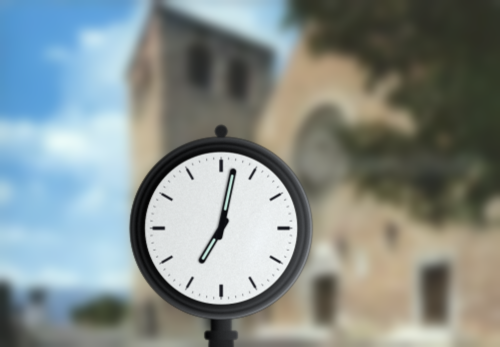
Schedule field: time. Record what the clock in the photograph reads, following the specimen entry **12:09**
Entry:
**7:02**
